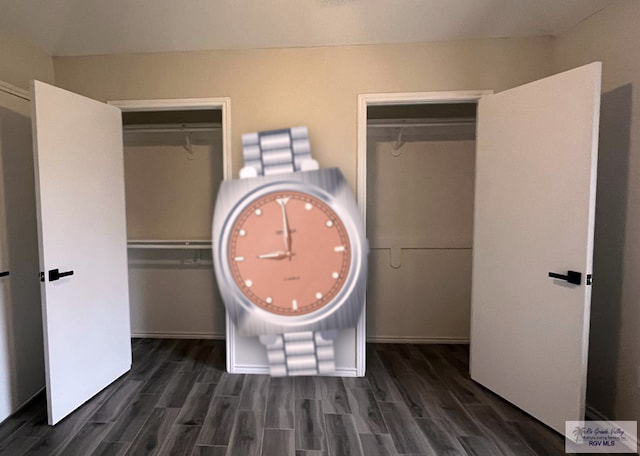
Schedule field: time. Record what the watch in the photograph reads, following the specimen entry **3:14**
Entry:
**9:00**
